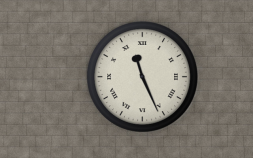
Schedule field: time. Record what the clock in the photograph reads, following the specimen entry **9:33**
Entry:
**11:26**
